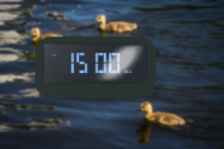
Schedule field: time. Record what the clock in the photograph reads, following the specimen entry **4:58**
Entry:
**15:00**
